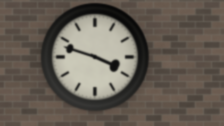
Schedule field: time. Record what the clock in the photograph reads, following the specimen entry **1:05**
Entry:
**3:48**
